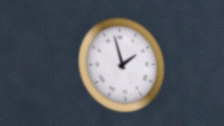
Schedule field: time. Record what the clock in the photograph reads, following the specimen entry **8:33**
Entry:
**1:58**
